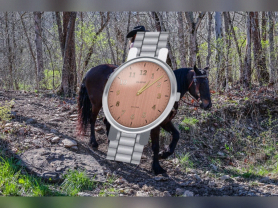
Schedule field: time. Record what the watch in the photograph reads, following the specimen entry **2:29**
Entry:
**1:08**
